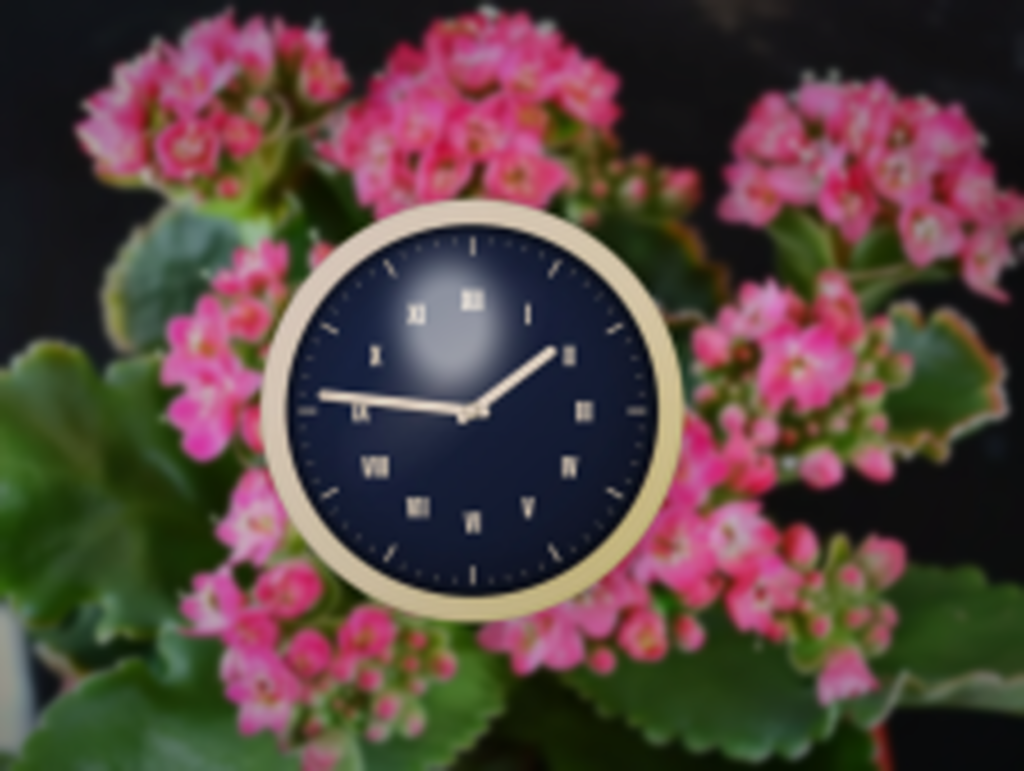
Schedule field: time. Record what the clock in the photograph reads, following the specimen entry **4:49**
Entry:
**1:46**
